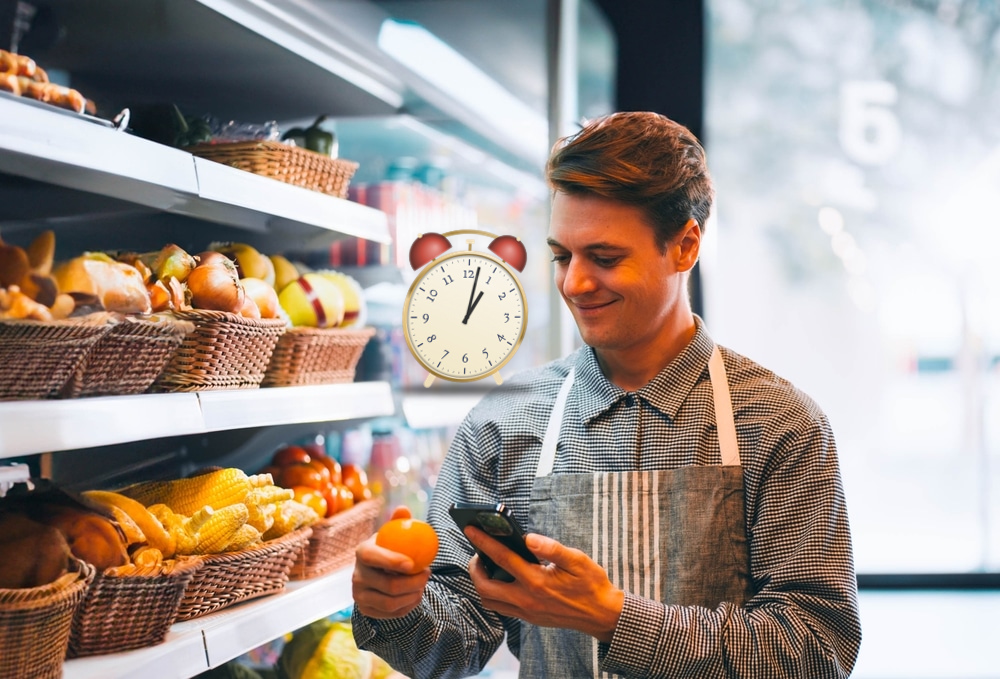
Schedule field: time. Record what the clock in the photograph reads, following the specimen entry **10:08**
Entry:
**1:02**
